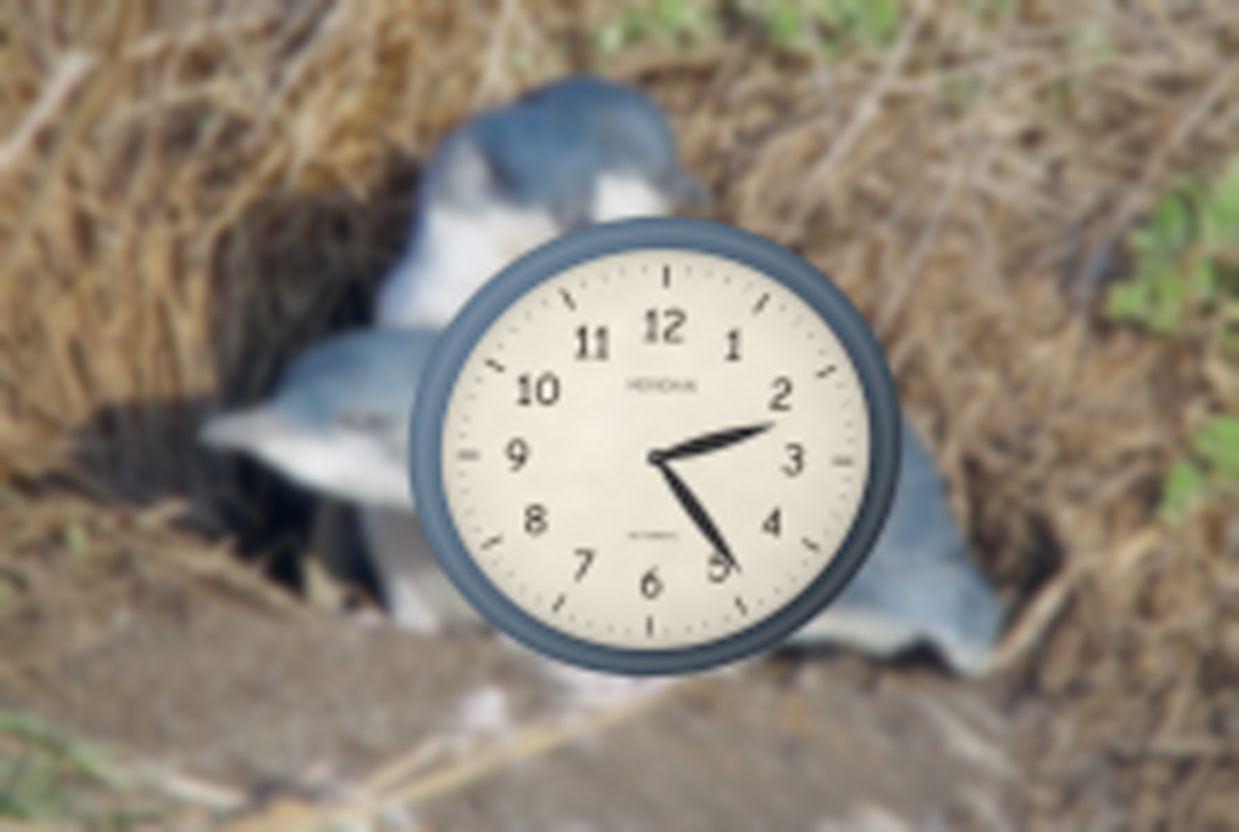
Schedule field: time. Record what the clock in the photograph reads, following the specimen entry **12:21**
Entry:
**2:24**
